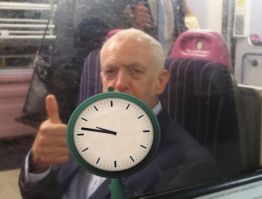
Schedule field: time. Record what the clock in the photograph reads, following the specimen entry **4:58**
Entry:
**9:47**
